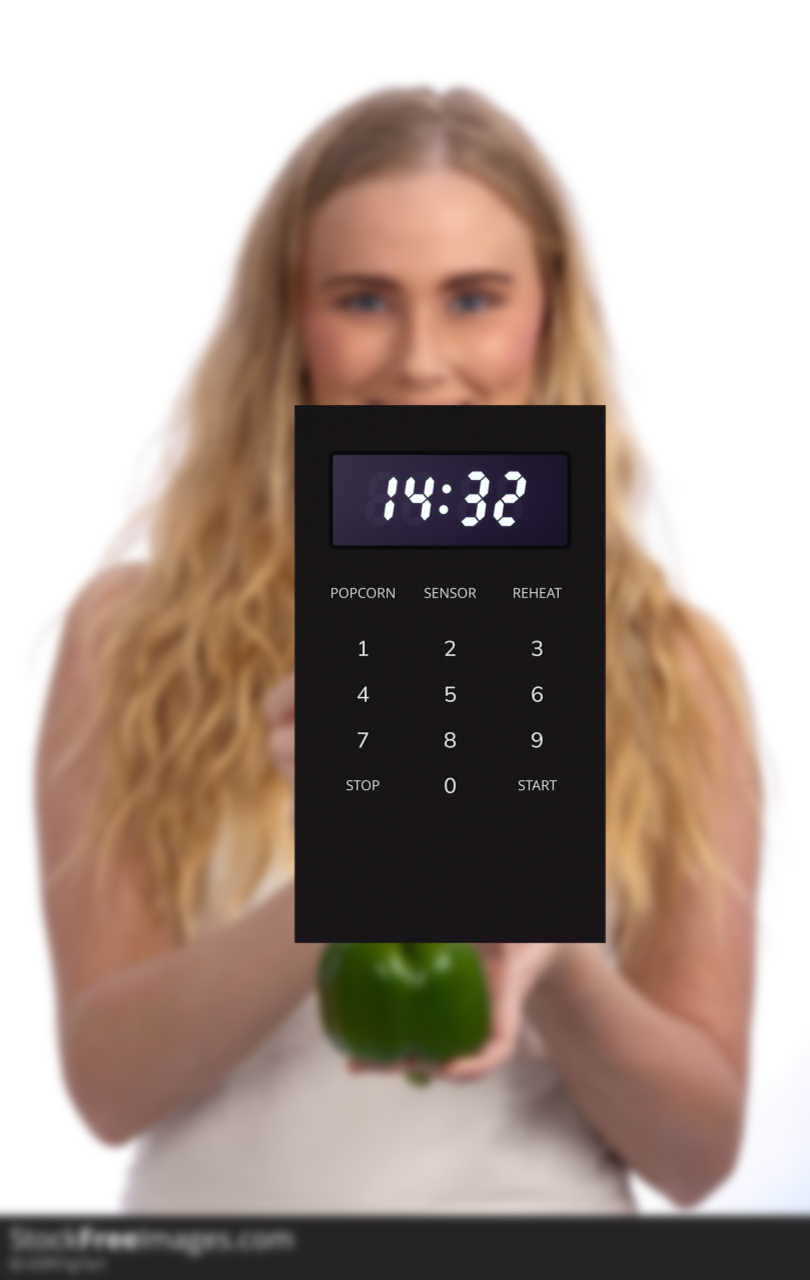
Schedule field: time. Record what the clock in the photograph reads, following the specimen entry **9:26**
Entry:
**14:32**
